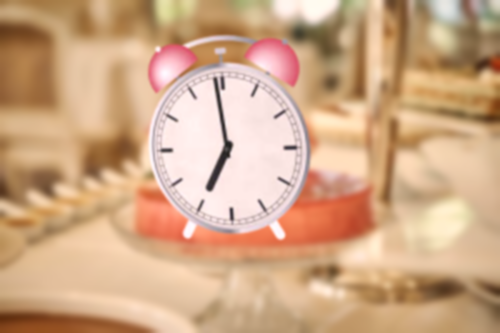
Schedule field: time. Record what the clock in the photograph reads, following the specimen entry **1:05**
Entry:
**6:59**
